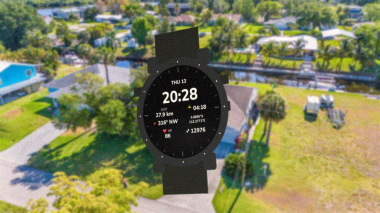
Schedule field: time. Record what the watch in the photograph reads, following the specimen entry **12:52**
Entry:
**20:28**
